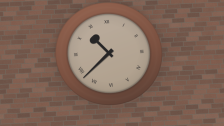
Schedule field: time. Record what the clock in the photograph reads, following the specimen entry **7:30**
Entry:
**10:38**
